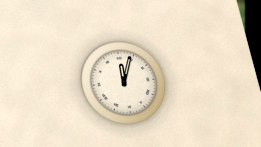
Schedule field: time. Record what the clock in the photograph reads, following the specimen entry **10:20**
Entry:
**12:04**
